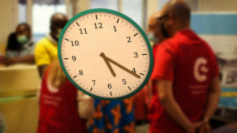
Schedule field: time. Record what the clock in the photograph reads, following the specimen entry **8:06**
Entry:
**5:21**
